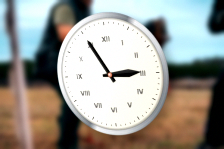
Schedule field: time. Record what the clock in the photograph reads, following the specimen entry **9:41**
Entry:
**2:55**
